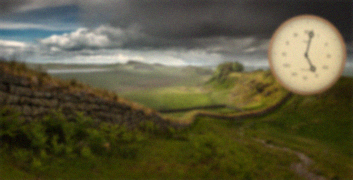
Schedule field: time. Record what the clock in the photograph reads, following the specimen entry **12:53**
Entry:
**5:02**
